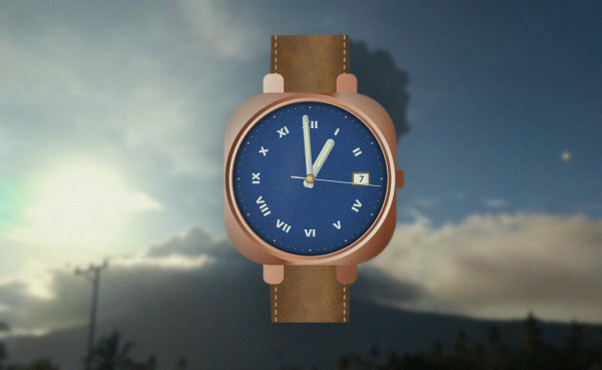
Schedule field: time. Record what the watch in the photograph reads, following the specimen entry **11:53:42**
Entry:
**12:59:16**
